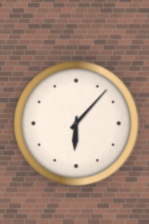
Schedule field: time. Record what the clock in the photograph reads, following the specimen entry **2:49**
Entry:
**6:07**
